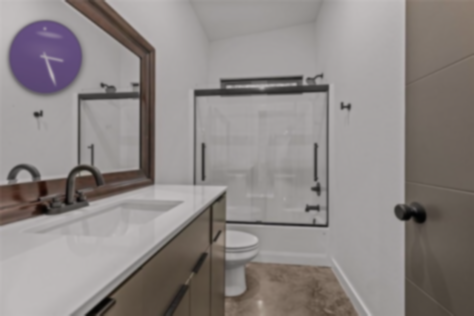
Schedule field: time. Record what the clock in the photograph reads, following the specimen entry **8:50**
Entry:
**3:27**
